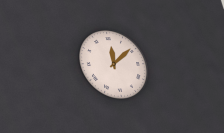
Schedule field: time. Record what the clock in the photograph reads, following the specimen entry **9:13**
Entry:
**12:09**
